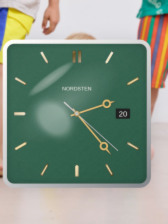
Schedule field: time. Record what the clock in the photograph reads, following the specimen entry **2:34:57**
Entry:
**2:23:22**
